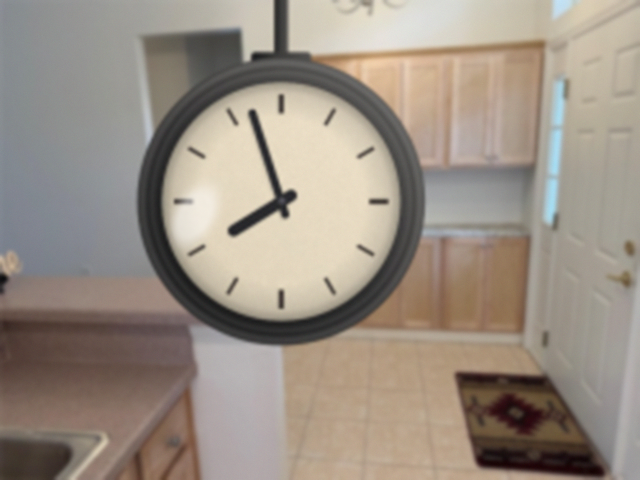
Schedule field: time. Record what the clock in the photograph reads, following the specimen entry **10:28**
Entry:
**7:57**
